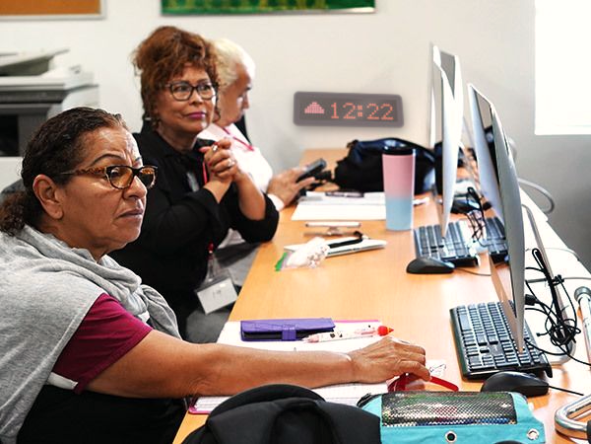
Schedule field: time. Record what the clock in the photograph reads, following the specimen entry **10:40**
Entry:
**12:22**
